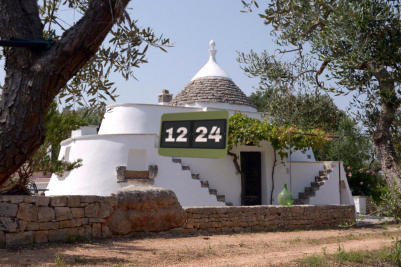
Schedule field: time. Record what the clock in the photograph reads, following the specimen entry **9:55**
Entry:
**12:24**
